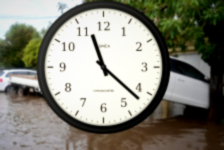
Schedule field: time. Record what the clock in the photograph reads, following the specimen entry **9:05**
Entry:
**11:22**
